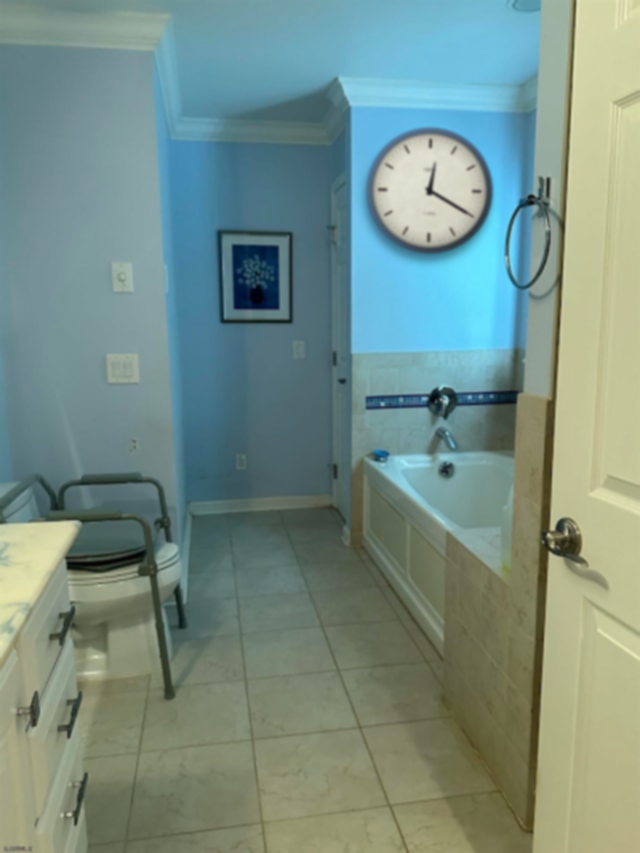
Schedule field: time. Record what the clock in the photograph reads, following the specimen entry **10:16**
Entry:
**12:20**
